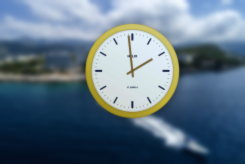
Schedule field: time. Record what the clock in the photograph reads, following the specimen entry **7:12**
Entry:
**1:59**
